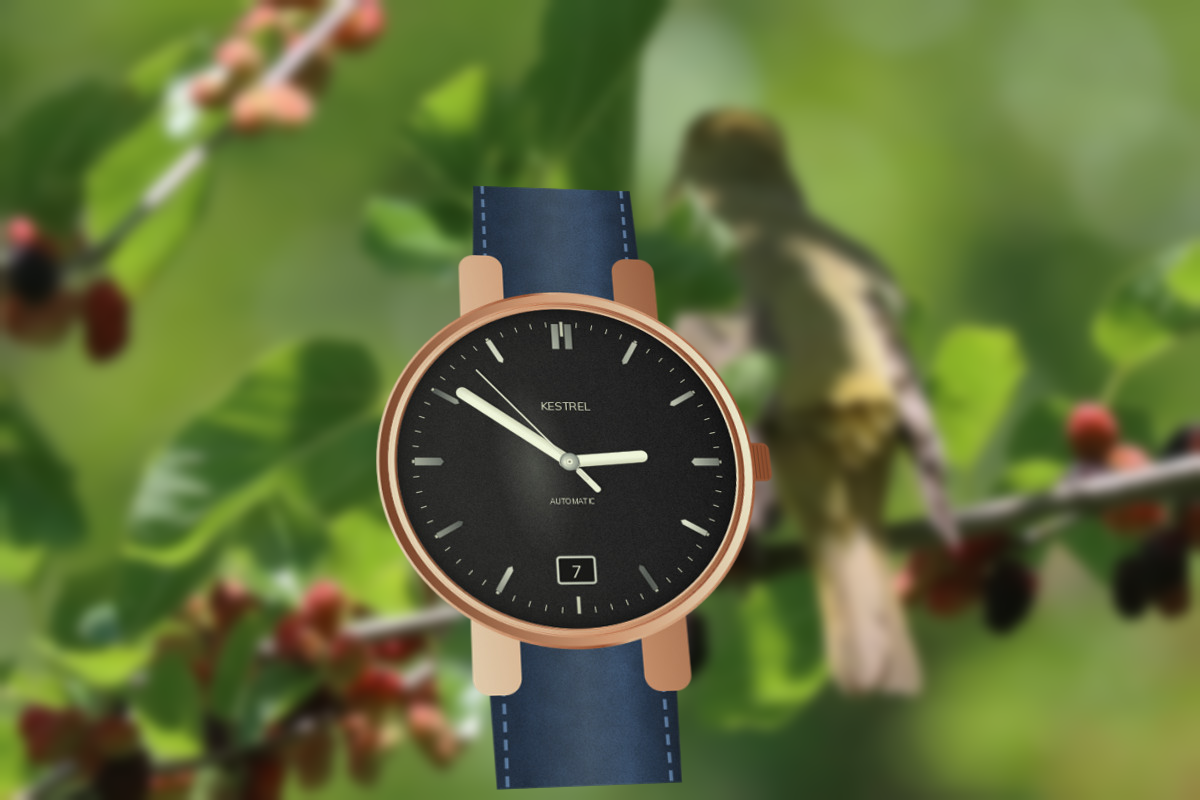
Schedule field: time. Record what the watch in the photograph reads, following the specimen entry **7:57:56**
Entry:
**2:50:53**
